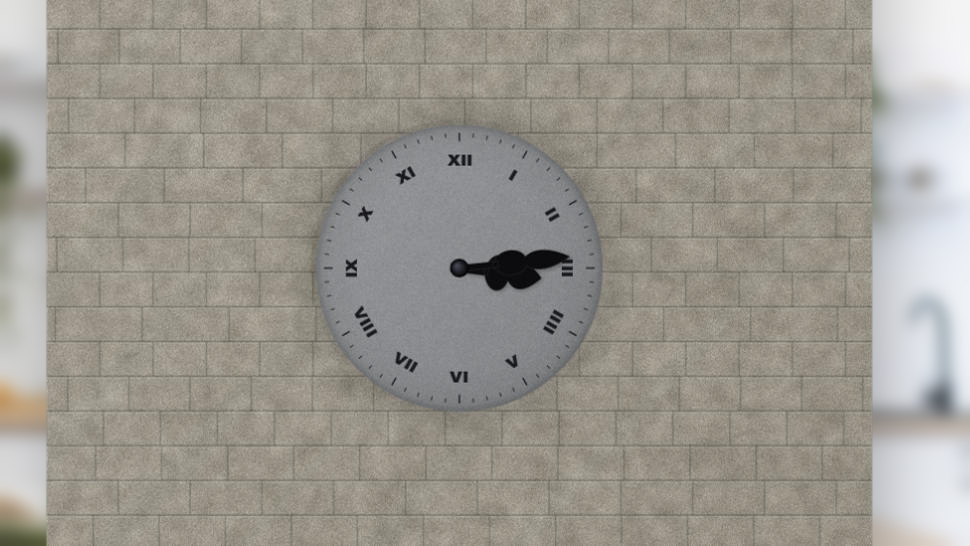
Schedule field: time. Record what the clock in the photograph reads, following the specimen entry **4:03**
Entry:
**3:14**
